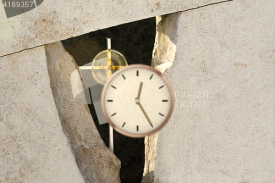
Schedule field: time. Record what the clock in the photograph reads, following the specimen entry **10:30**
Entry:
**12:25**
